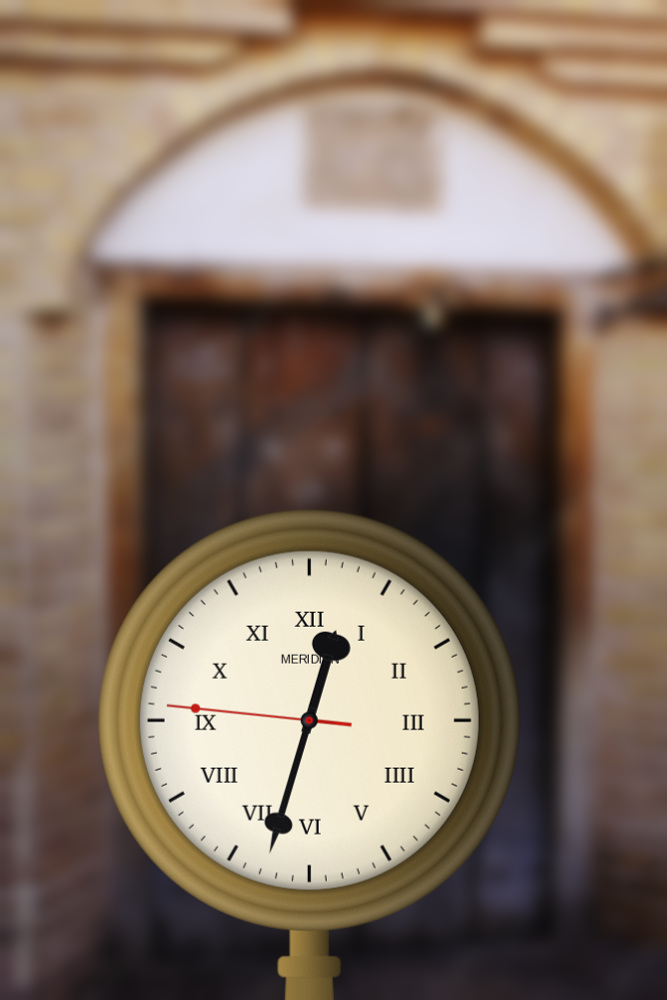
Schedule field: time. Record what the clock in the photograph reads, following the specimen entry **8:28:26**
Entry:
**12:32:46**
